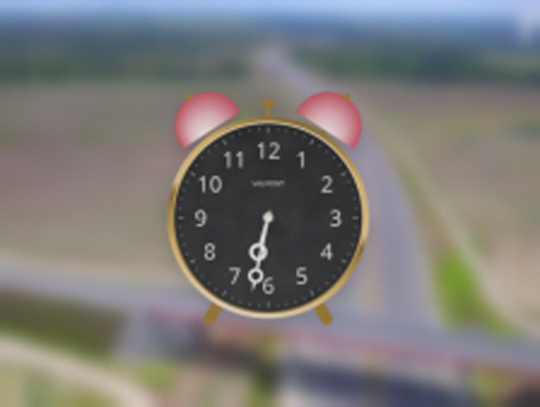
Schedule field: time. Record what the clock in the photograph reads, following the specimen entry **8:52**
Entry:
**6:32**
